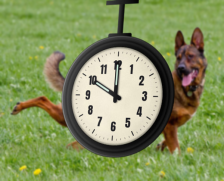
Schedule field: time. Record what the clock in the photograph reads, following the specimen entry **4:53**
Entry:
**10:00**
